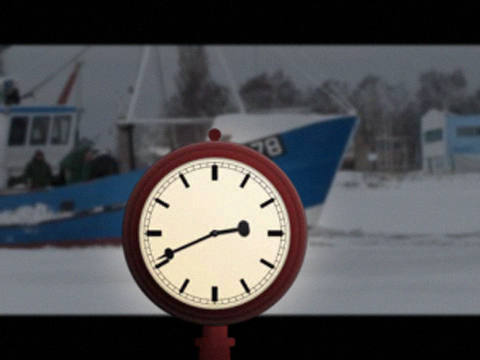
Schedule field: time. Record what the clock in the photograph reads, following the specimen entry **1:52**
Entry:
**2:41**
